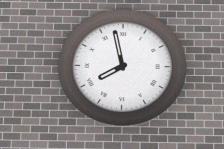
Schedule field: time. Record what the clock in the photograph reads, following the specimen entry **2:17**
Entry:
**7:58**
